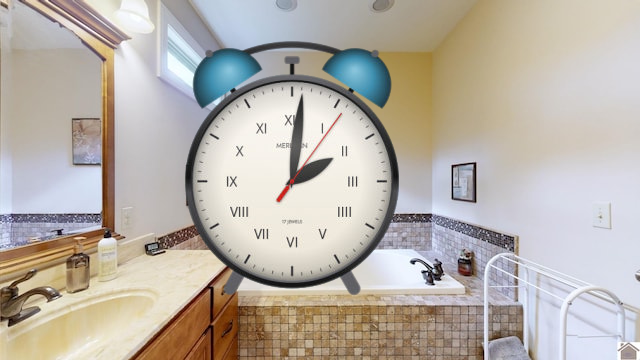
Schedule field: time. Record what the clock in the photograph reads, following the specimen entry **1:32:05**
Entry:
**2:01:06**
